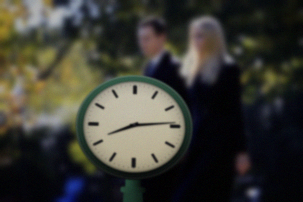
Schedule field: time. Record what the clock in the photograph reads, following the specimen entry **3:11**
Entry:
**8:14**
